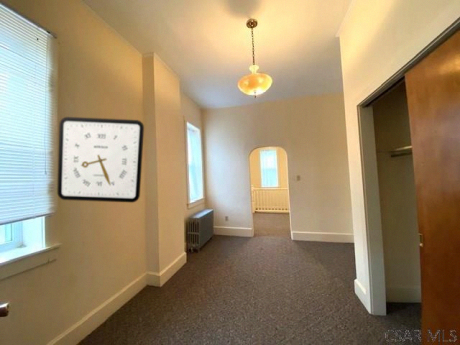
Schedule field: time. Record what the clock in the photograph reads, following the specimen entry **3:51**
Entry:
**8:26**
